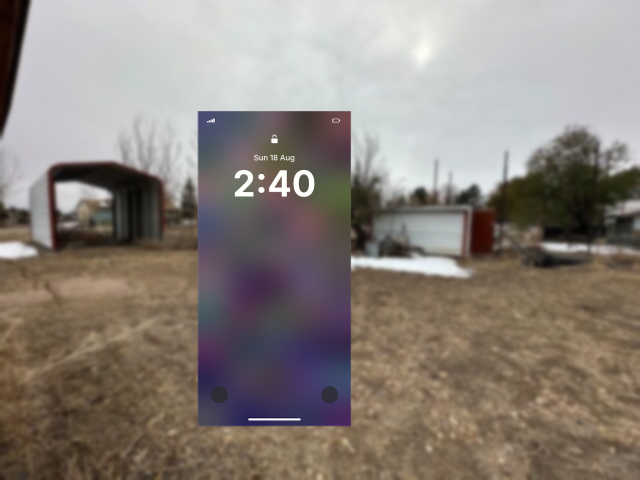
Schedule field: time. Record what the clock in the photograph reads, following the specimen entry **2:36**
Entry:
**2:40**
